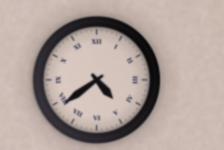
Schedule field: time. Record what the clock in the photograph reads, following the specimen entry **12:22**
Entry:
**4:39**
